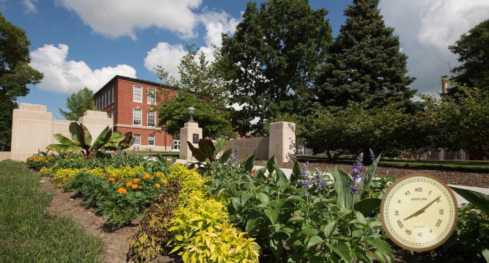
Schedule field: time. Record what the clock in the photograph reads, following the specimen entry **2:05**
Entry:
**8:09**
